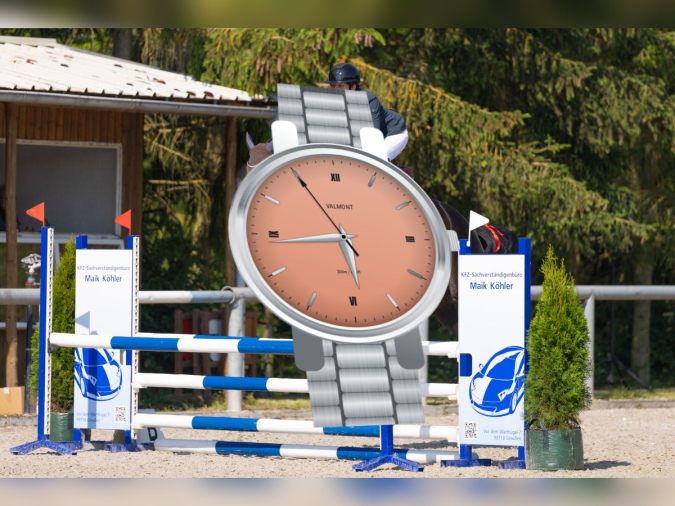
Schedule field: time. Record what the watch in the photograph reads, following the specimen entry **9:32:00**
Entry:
**5:43:55**
